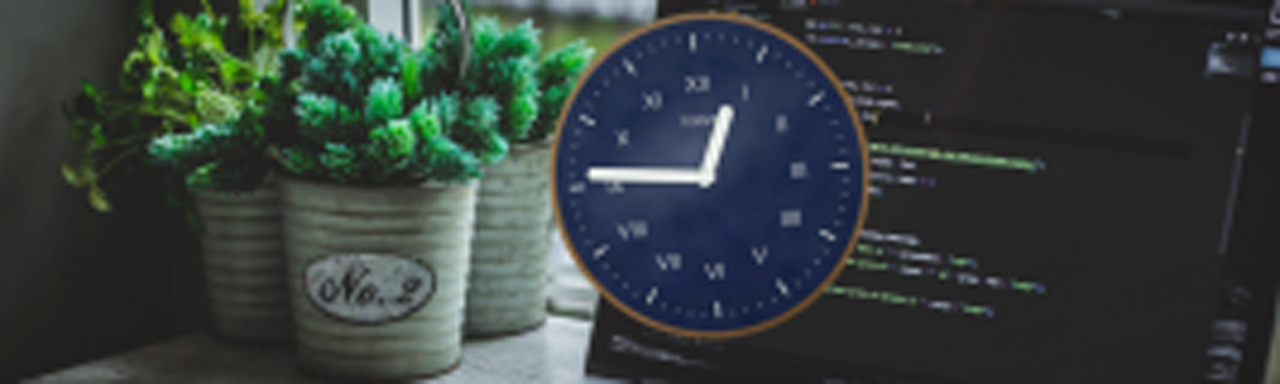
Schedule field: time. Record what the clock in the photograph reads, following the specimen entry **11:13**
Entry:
**12:46**
